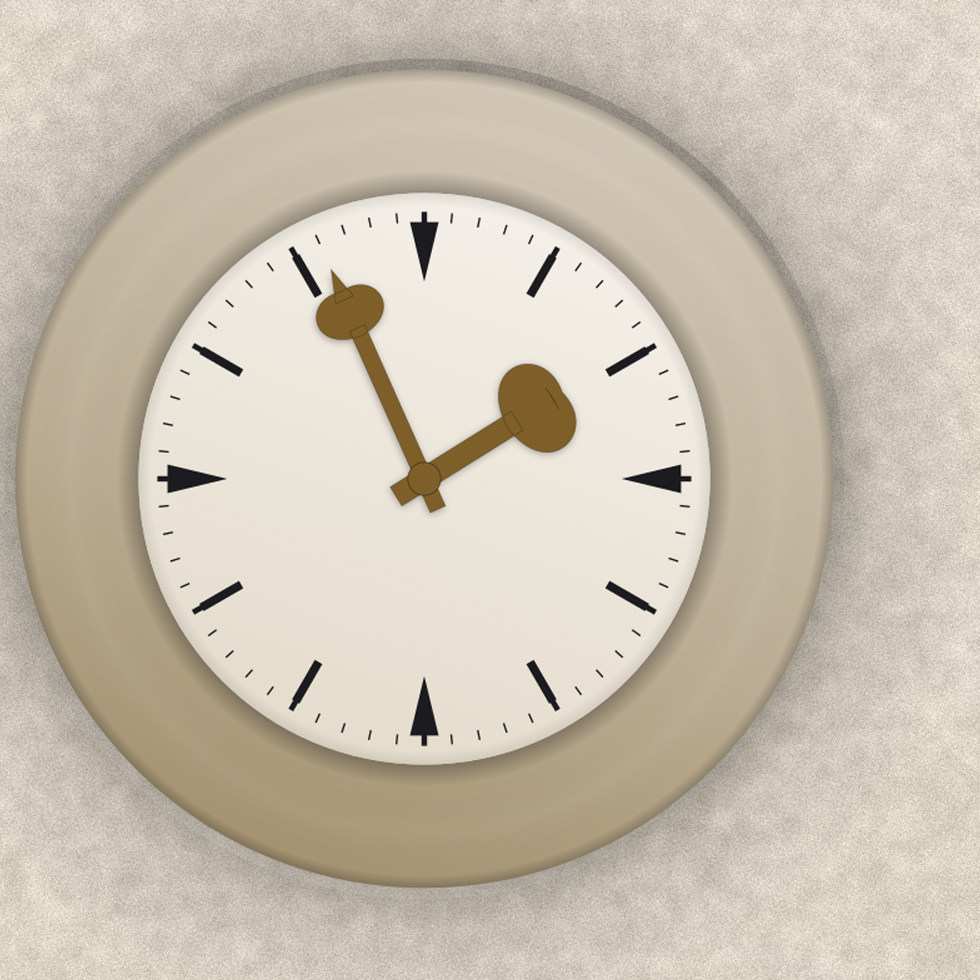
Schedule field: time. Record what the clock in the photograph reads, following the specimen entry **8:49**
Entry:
**1:56**
